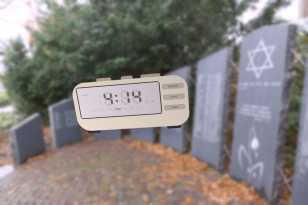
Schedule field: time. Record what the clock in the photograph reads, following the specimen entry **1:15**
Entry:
**4:14**
